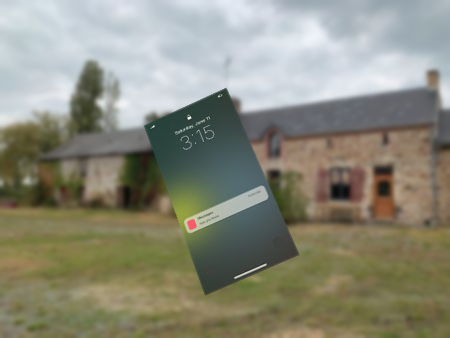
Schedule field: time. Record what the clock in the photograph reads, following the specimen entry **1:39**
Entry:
**3:15**
